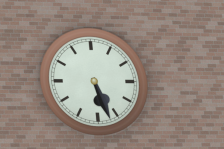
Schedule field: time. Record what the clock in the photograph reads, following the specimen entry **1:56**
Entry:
**5:27**
